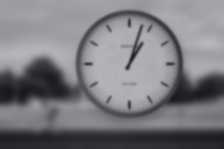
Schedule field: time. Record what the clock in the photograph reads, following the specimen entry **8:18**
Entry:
**1:03**
